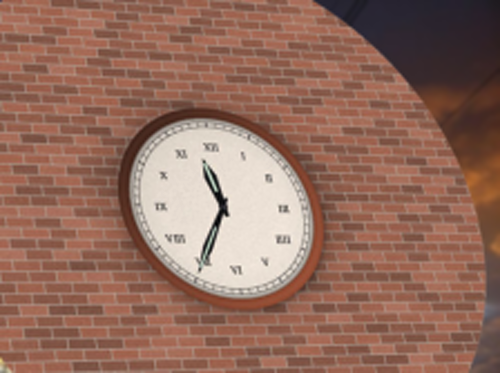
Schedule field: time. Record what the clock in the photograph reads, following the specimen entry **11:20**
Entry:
**11:35**
